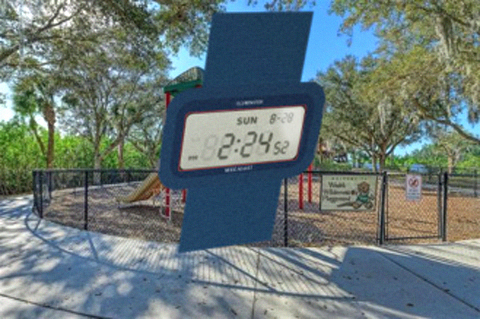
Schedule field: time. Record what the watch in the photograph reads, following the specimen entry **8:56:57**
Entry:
**2:24:52**
